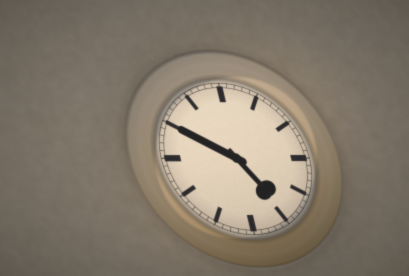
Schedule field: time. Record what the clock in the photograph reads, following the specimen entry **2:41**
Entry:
**4:50**
